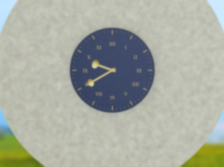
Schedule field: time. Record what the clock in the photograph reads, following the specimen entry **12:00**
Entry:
**9:40**
